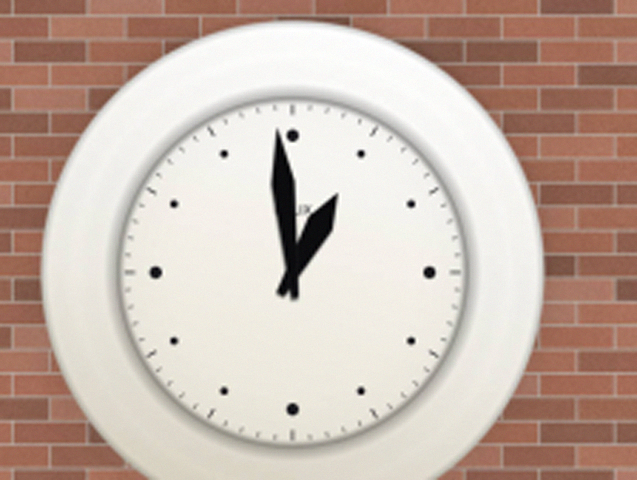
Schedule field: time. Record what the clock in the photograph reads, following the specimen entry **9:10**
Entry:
**12:59**
